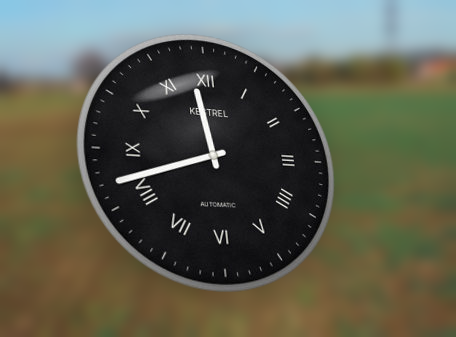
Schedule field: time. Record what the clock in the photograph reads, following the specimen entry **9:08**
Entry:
**11:42**
